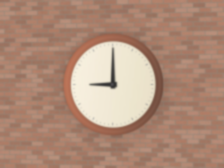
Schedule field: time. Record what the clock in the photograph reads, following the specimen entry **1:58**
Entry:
**9:00**
